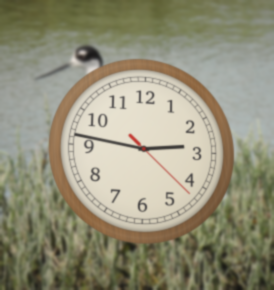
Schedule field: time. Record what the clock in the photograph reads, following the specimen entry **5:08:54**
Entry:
**2:46:22**
